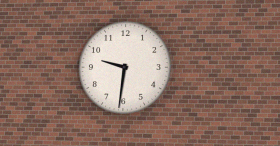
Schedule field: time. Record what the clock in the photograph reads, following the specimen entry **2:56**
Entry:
**9:31**
